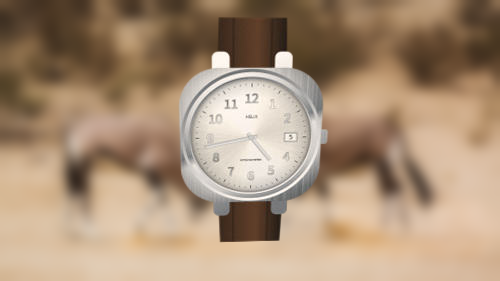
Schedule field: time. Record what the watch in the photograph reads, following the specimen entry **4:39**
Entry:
**4:43**
